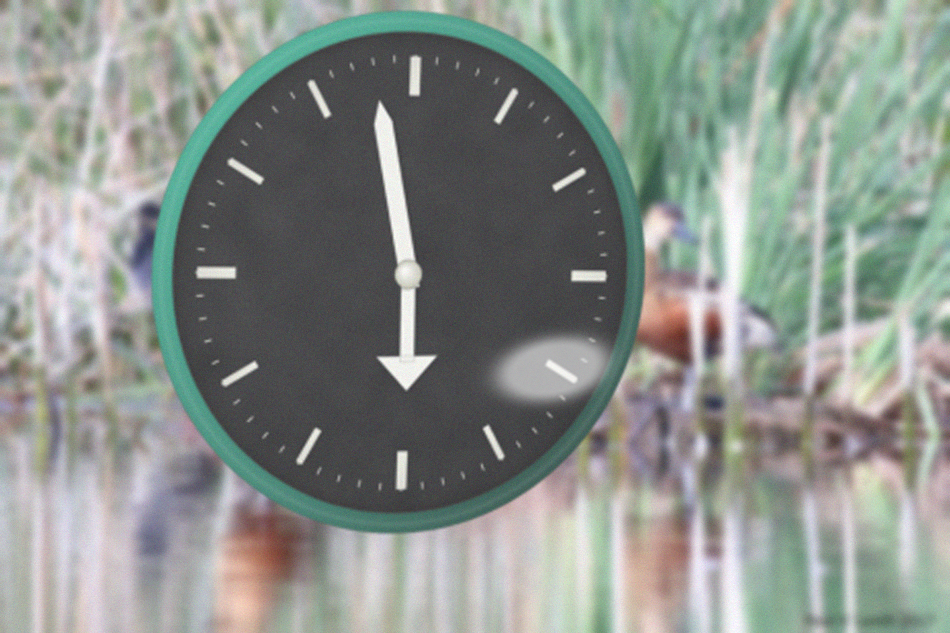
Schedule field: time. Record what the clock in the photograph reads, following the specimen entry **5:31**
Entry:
**5:58**
